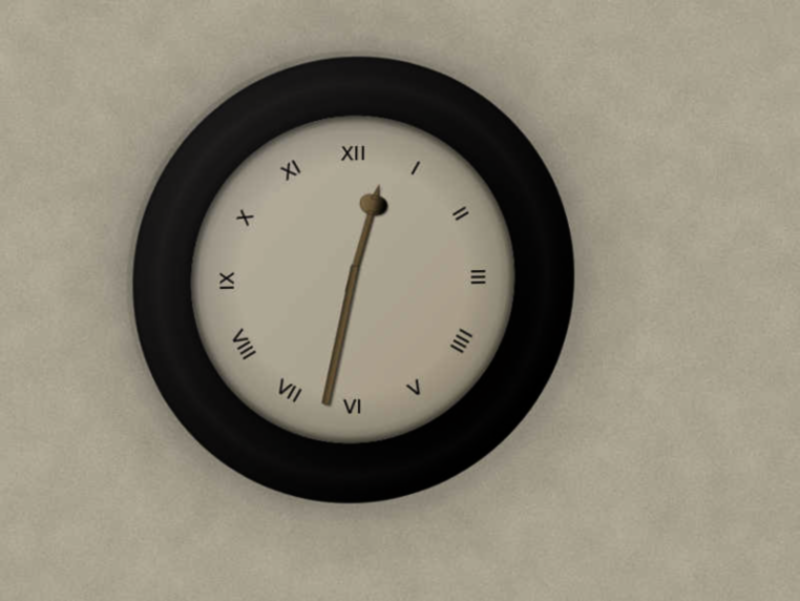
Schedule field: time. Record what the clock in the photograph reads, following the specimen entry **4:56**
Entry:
**12:32**
